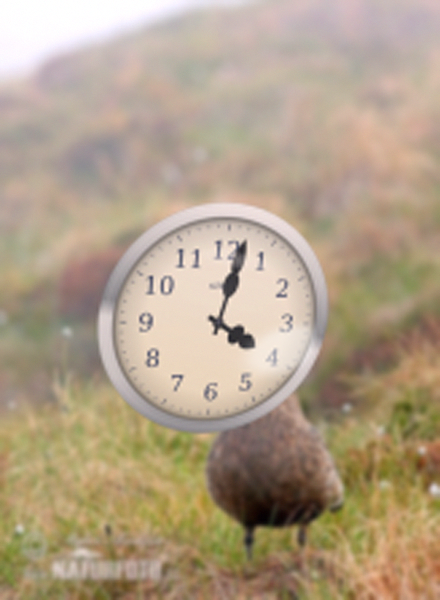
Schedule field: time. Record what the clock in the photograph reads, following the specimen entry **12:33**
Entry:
**4:02**
